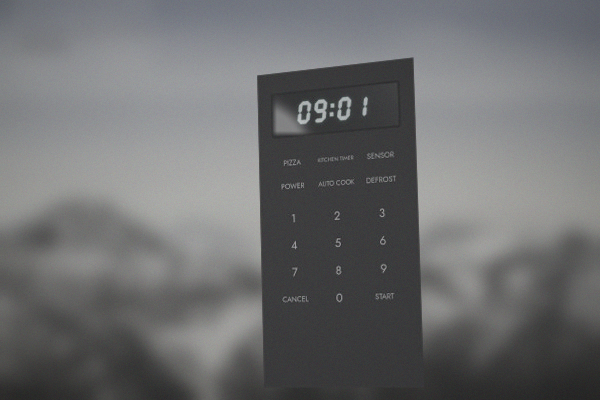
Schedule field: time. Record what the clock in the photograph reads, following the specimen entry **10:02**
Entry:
**9:01**
